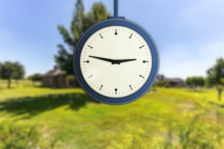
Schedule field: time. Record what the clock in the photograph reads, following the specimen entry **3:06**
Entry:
**2:47**
